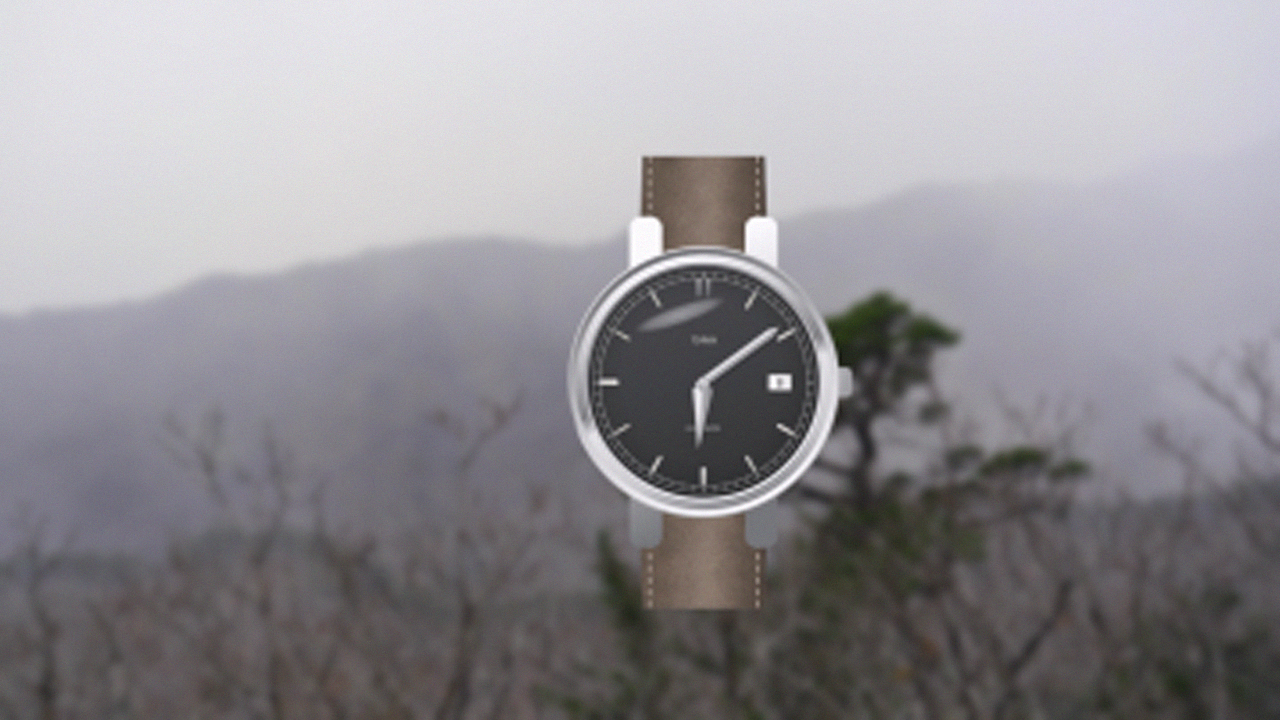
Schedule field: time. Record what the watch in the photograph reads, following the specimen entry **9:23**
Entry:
**6:09**
